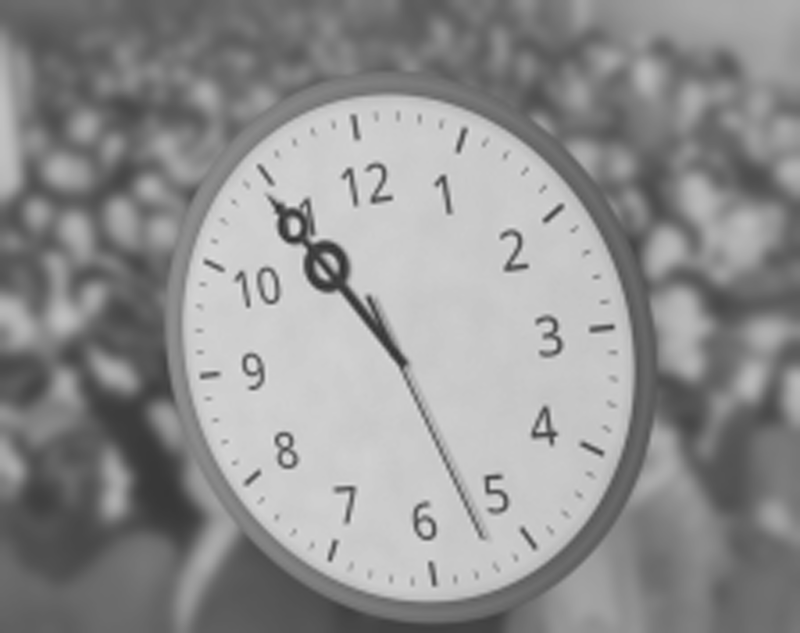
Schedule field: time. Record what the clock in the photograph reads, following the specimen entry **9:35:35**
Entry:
**10:54:27**
